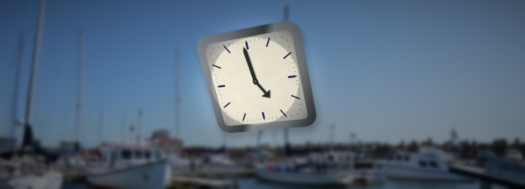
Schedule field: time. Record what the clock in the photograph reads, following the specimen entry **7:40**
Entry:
**4:59**
